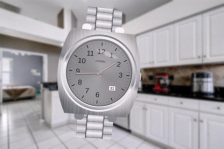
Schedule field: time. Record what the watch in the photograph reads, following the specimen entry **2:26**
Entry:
**1:44**
